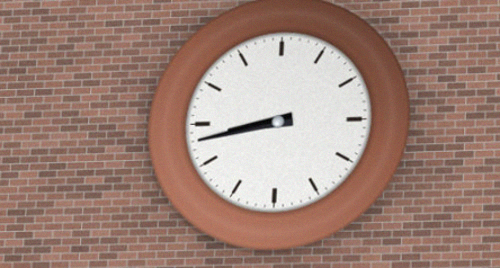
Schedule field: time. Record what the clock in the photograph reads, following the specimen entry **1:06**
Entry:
**8:43**
